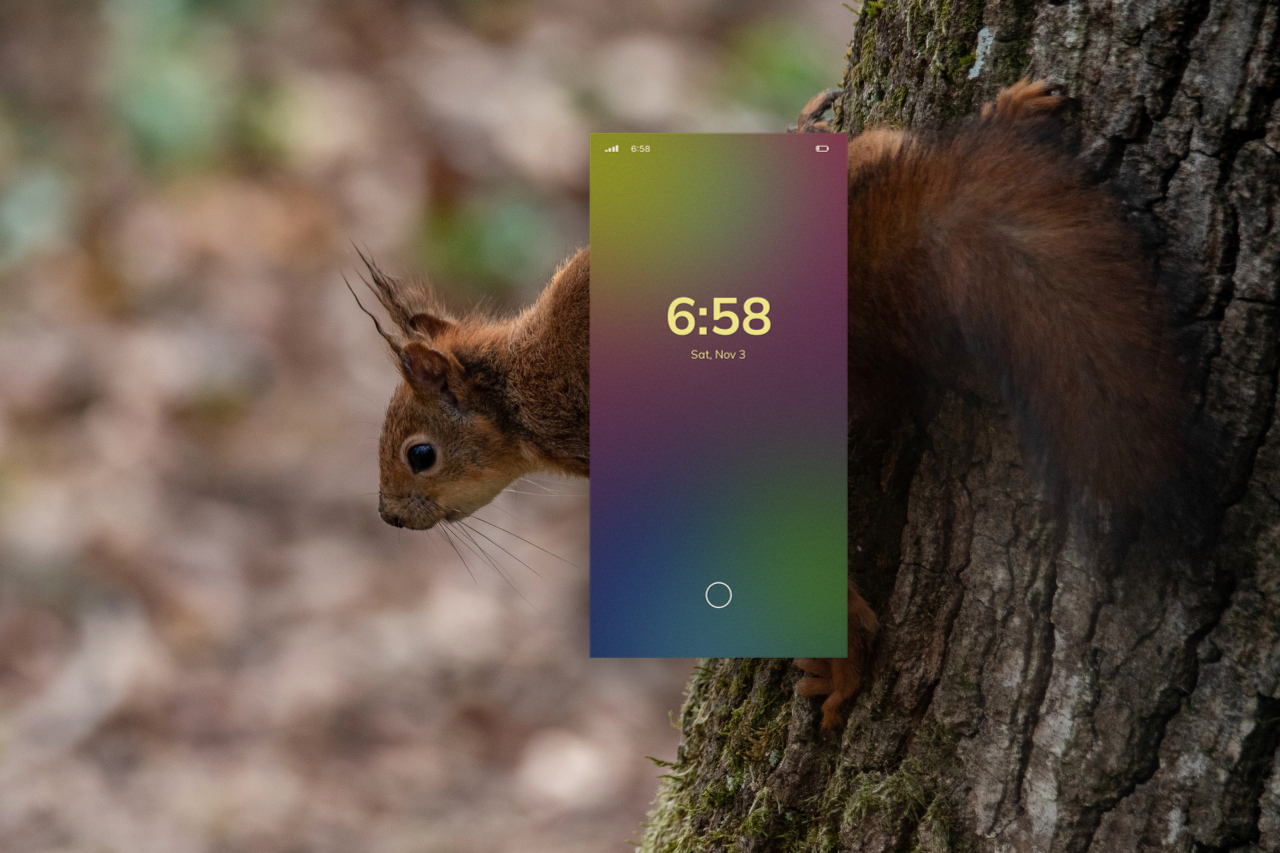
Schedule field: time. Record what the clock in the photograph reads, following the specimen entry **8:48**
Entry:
**6:58**
